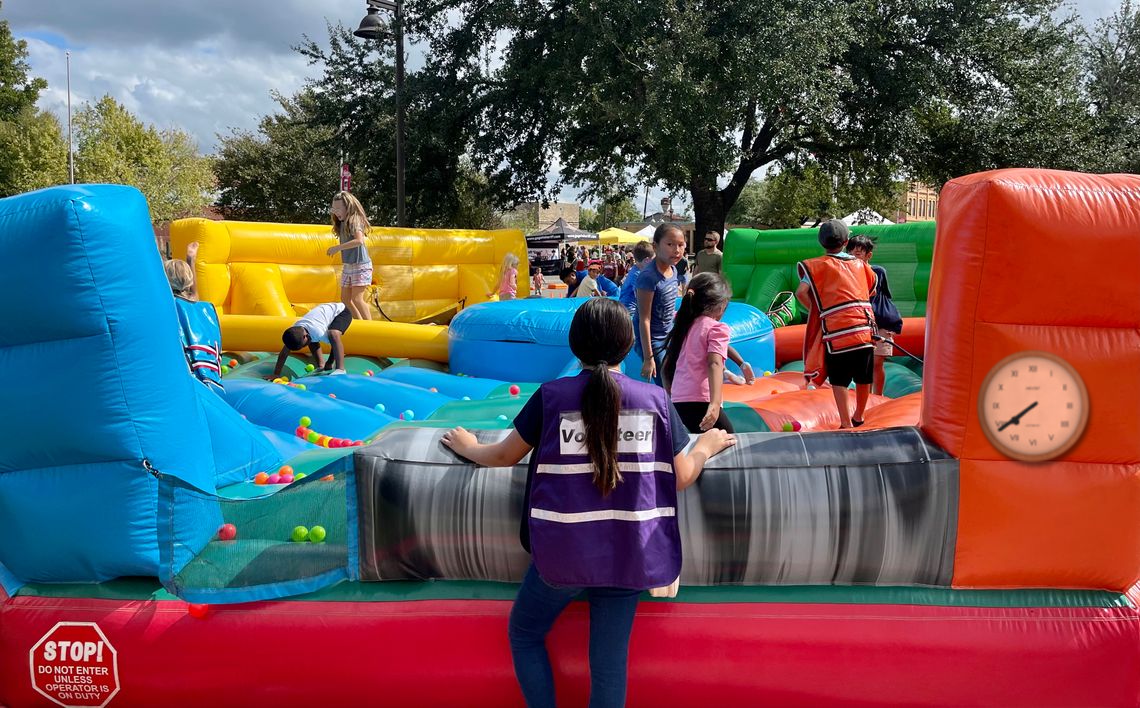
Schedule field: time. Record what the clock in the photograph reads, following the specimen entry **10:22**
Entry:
**7:39**
